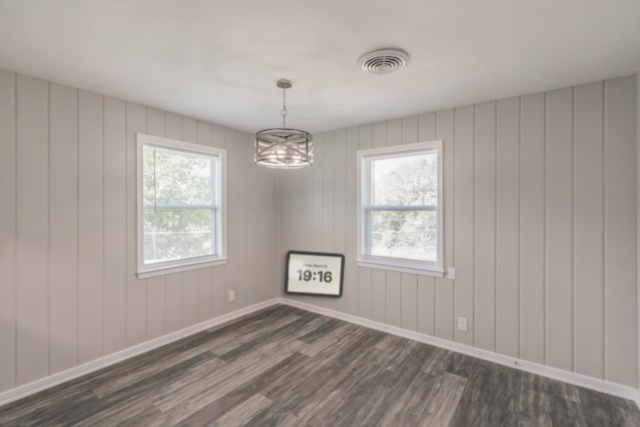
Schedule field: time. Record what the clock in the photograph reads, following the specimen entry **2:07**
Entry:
**19:16**
